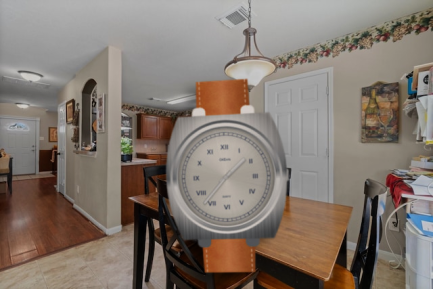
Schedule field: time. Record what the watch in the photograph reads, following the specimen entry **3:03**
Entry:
**1:37**
